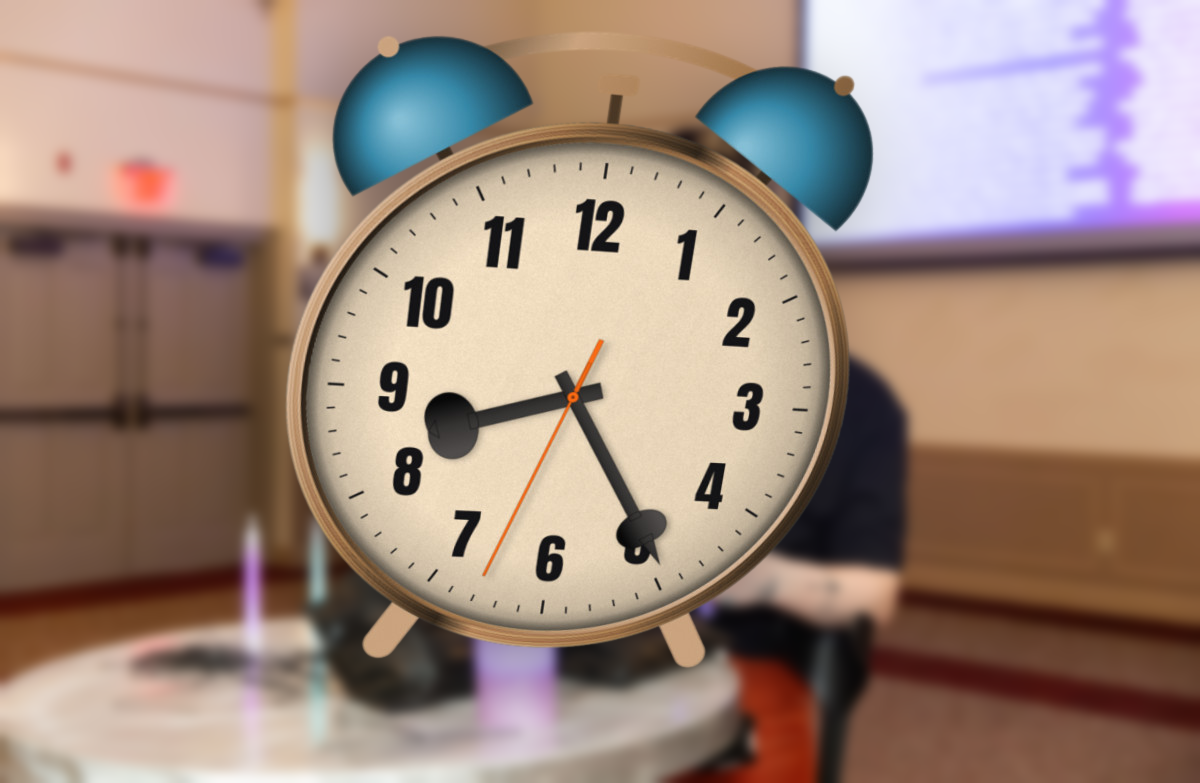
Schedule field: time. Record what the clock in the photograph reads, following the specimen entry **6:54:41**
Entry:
**8:24:33**
